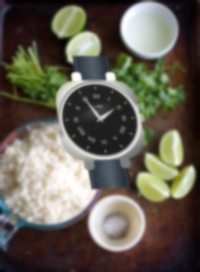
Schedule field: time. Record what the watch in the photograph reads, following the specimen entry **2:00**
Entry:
**1:55**
